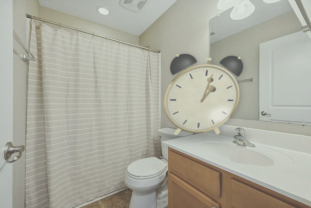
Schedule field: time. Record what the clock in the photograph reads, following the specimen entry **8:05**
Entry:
**1:02**
